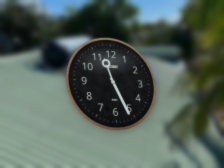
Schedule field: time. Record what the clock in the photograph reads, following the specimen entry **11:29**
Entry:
**11:26**
